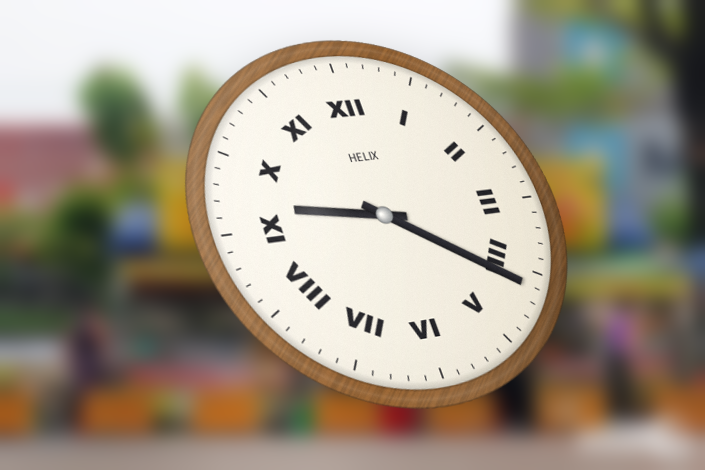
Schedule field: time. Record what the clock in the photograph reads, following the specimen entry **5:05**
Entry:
**9:21**
